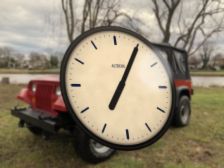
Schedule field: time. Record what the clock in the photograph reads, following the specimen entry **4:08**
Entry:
**7:05**
